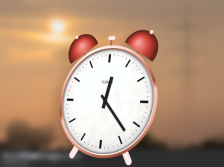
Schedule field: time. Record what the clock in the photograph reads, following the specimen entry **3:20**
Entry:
**12:23**
